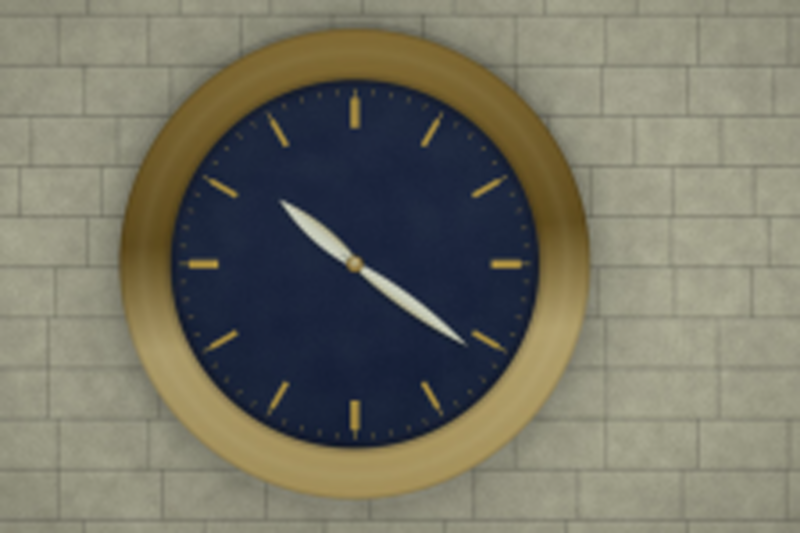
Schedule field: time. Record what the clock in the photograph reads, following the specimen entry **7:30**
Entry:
**10:21**
